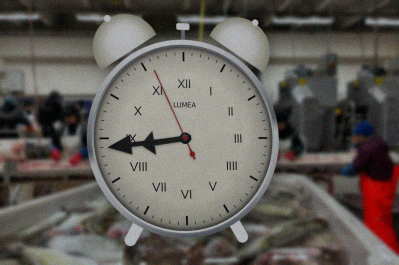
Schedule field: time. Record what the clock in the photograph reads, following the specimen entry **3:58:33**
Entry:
**8:43:56**
